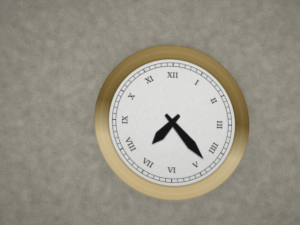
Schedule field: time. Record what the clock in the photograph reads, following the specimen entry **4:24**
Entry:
**7:23**
